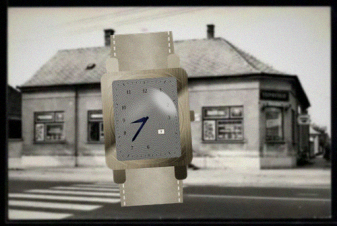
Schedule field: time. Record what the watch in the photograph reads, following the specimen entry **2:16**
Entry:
**8:36**
